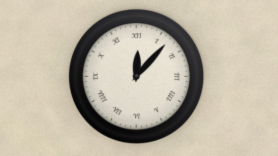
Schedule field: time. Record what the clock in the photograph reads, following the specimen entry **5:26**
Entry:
**12:07**
